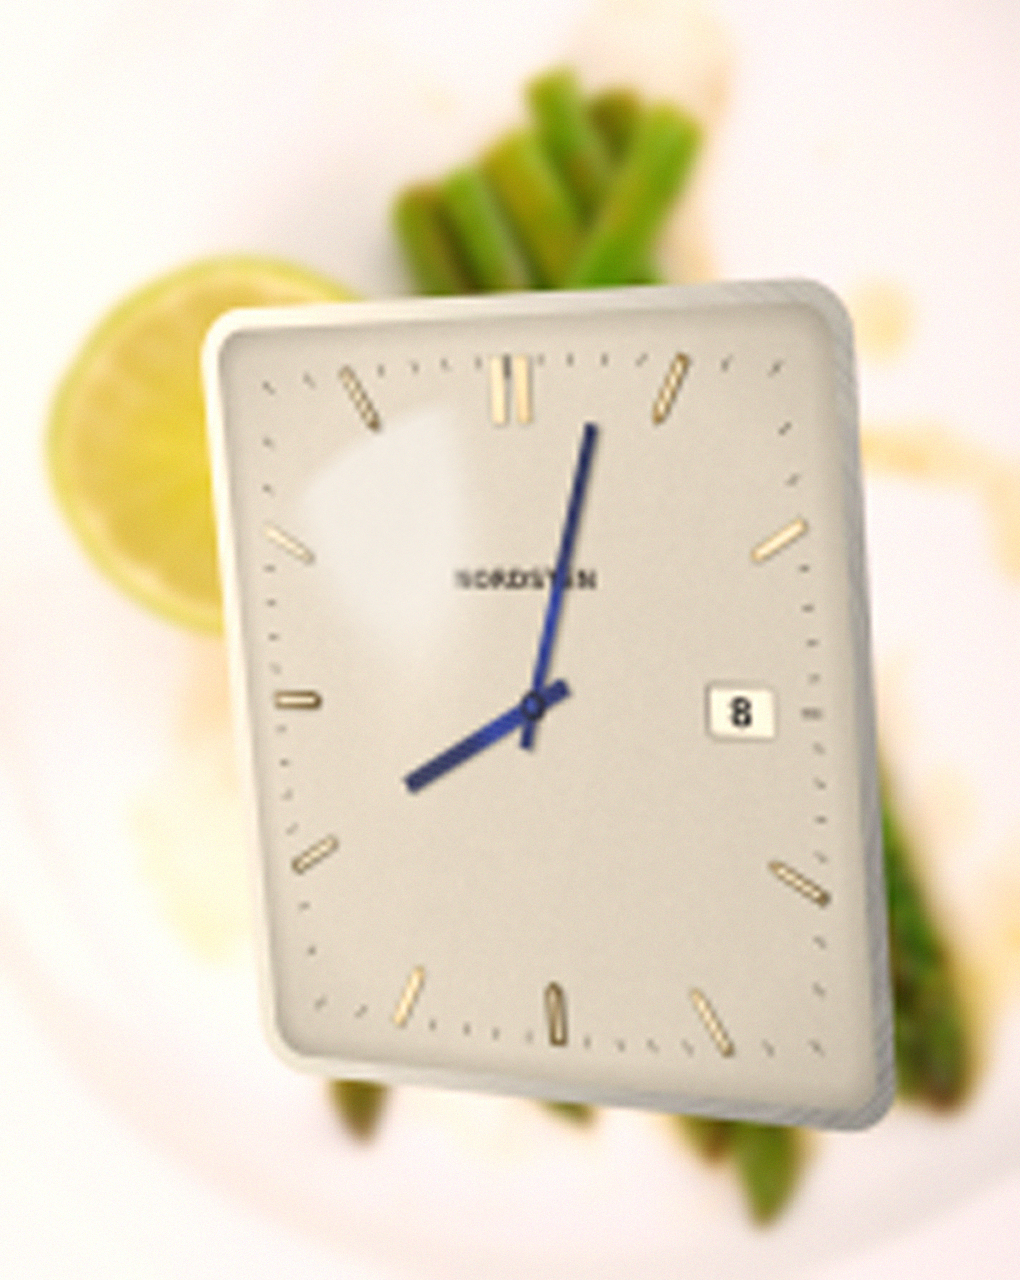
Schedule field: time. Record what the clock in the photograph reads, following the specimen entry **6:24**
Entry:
**8:03**
